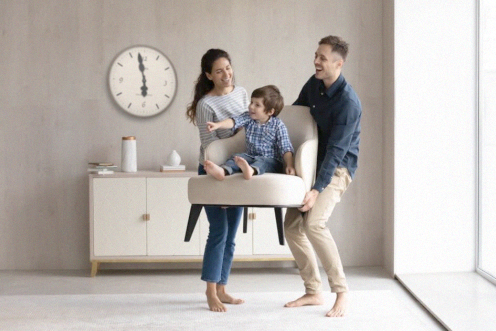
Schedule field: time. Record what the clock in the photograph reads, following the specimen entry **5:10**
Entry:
**5:58**
